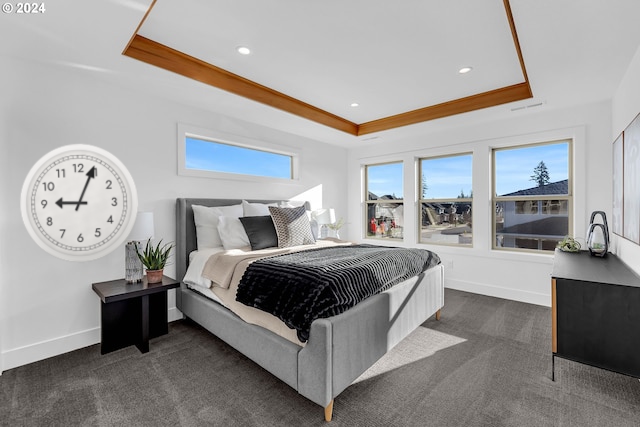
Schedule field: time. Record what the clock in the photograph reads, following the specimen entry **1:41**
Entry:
**9:04**
